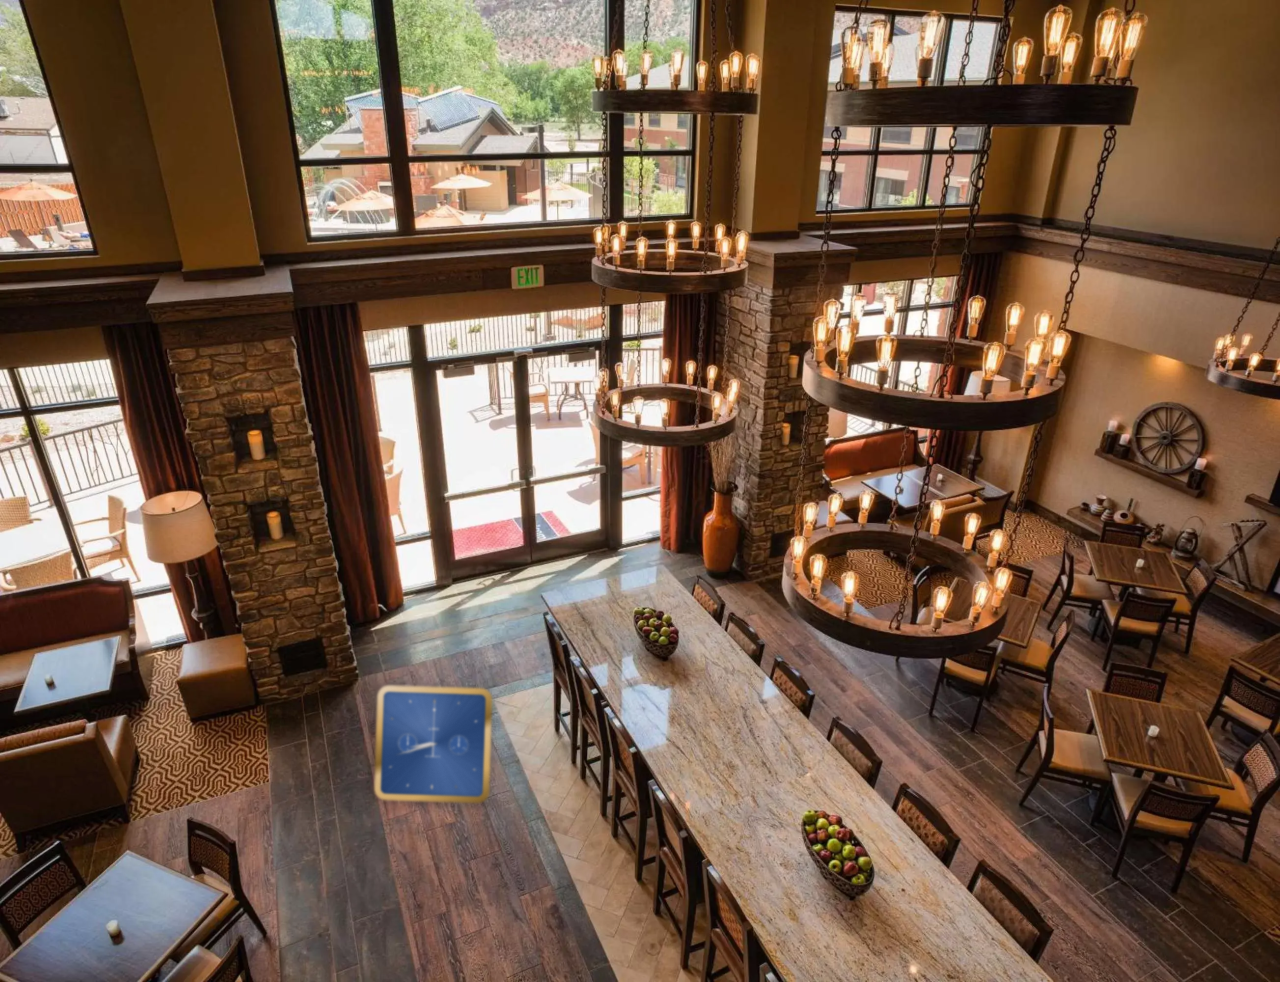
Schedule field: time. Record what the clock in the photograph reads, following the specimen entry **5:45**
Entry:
**8:42**
